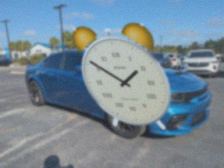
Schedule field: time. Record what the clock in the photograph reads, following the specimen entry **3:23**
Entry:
**1:51**
